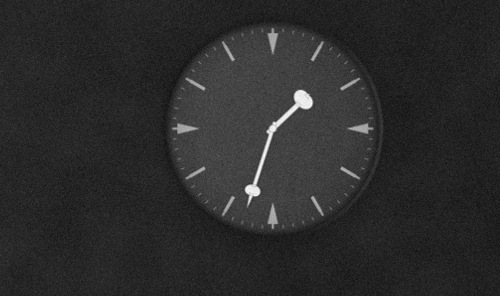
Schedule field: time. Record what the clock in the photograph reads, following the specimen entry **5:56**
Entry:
**1:33**
